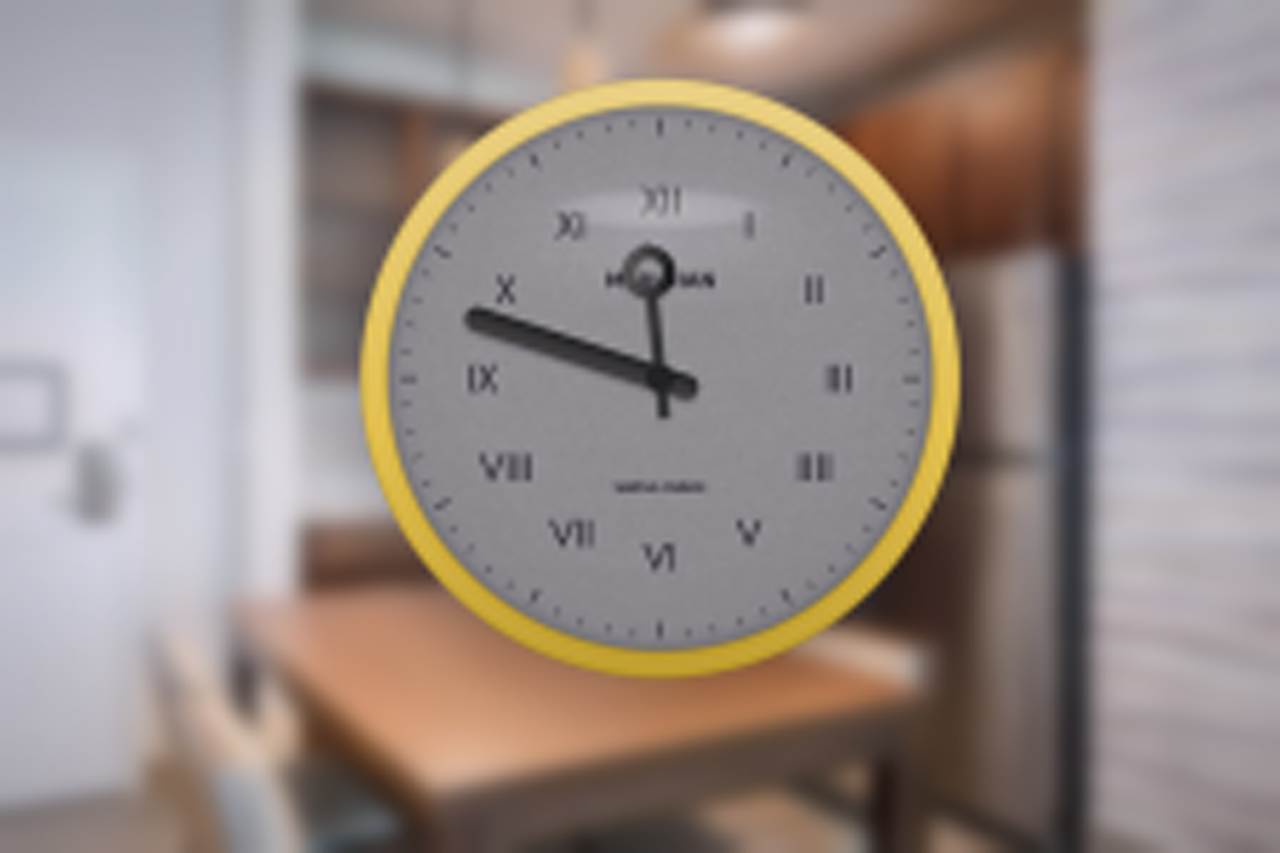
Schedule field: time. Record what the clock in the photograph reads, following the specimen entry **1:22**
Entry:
**11:48**
